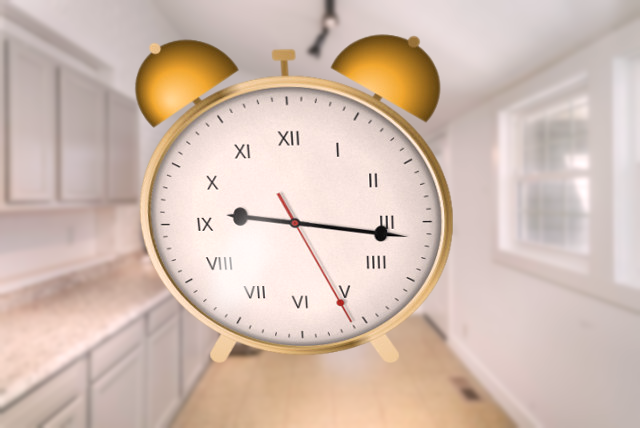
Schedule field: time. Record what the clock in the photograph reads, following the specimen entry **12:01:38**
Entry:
**9:16:26**
